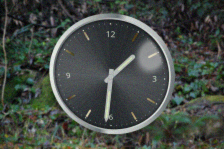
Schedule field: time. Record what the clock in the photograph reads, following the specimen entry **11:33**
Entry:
**1:31**
